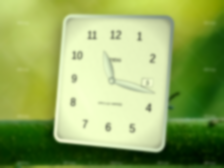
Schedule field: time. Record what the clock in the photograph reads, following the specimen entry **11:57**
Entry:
**11:17**
